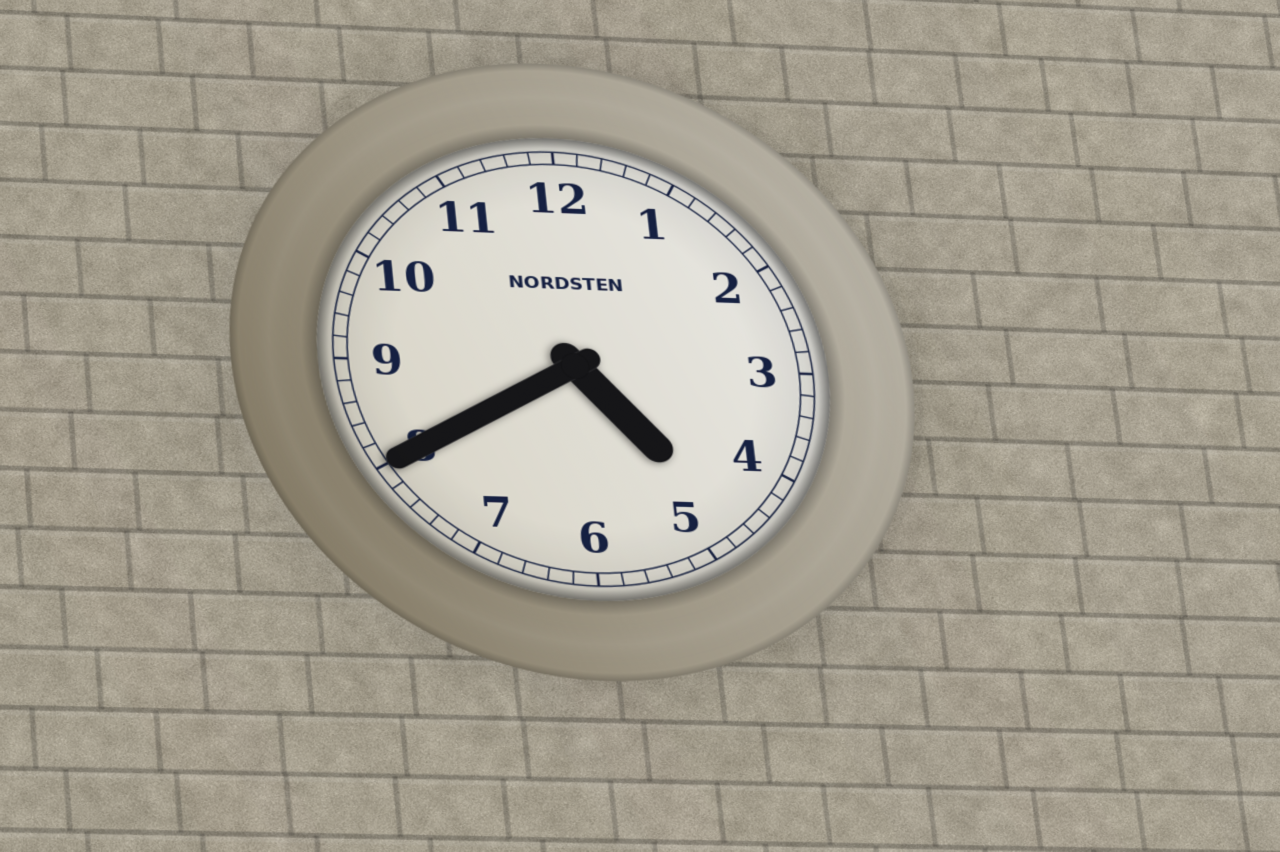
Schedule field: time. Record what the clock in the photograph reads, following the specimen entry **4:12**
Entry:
**4:40**
